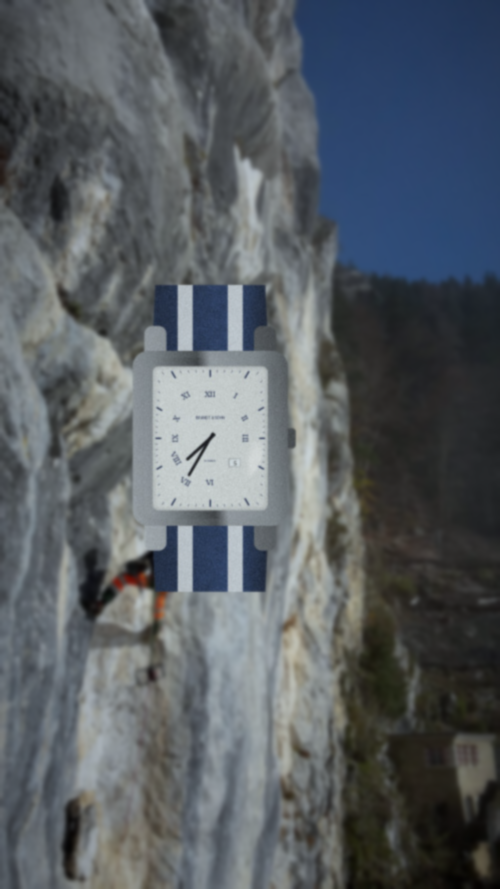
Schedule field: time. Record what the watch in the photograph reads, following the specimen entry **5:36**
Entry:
**7:35**
